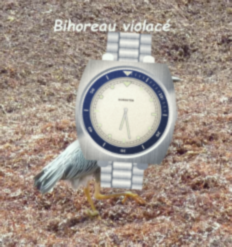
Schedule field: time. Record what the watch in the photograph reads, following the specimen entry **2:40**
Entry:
**6:28**
